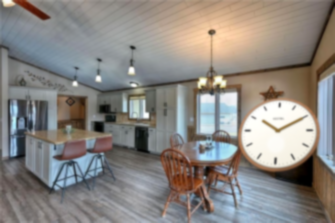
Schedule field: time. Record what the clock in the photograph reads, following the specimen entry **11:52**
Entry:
**10:10**
